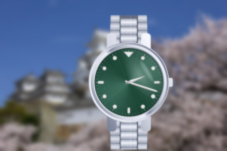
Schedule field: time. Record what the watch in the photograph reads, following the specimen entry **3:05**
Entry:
**2:18**
